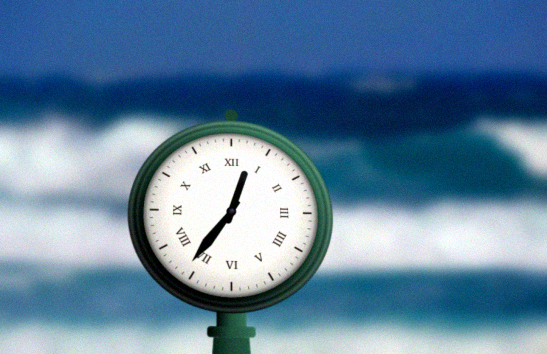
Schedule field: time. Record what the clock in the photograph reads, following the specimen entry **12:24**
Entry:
**12:36**
